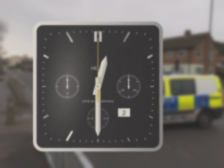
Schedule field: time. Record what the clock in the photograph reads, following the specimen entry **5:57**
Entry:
**12:30**
